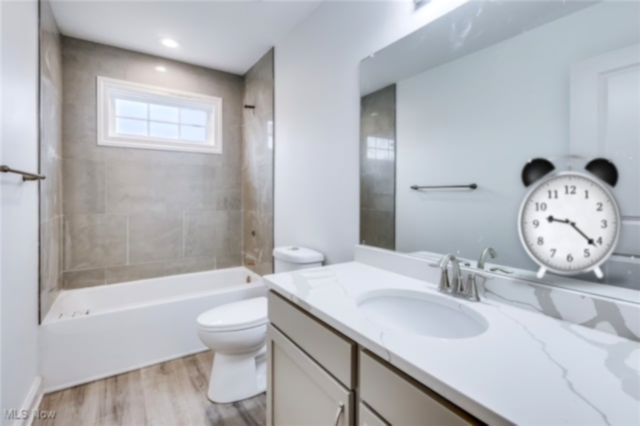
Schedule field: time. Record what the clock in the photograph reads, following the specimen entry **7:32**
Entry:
**9:22**
